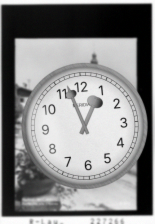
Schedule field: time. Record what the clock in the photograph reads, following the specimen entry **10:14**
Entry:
**12:57**
